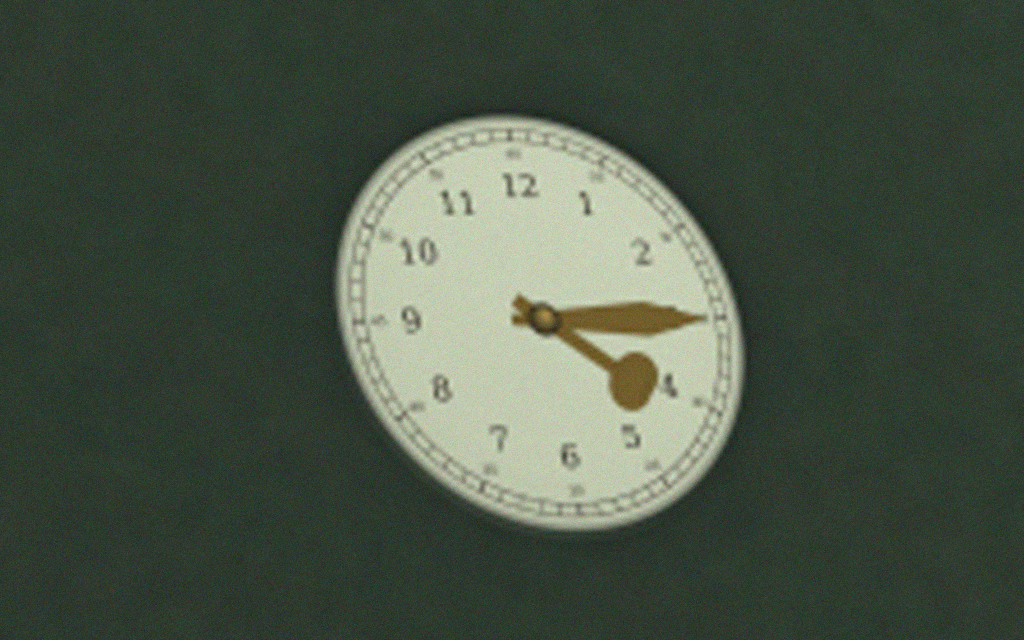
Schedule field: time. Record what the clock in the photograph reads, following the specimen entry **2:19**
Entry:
**4:15**
